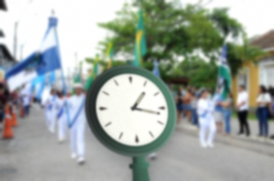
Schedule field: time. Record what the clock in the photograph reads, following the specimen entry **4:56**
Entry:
**1:17**
